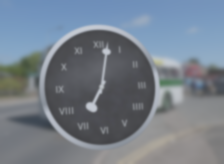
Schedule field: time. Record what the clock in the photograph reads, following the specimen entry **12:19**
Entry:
**7:02**
